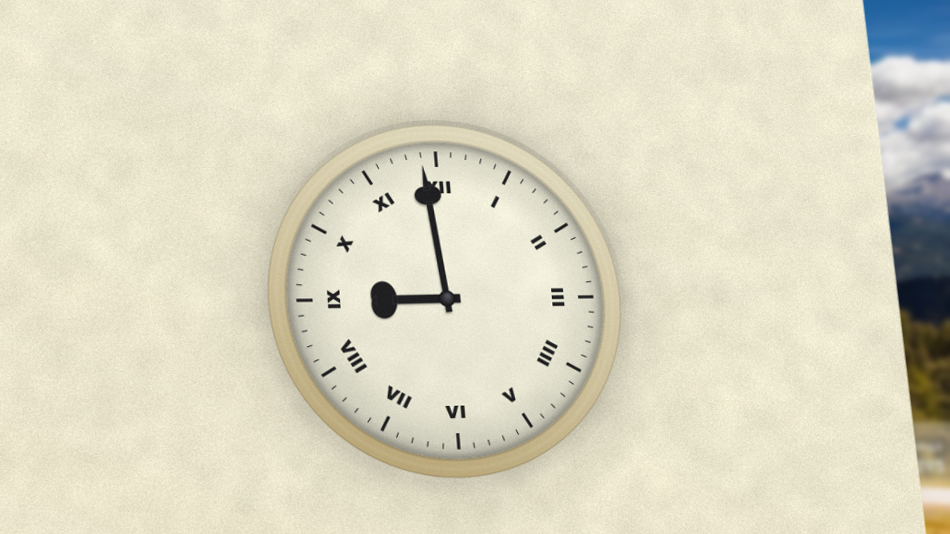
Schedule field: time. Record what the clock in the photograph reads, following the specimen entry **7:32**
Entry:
**8:59**
